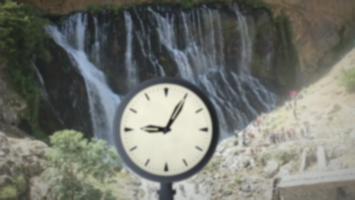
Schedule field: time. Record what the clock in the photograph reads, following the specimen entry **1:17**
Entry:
**9:05**
